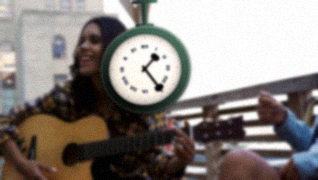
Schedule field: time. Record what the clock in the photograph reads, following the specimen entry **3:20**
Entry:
**1:24**
